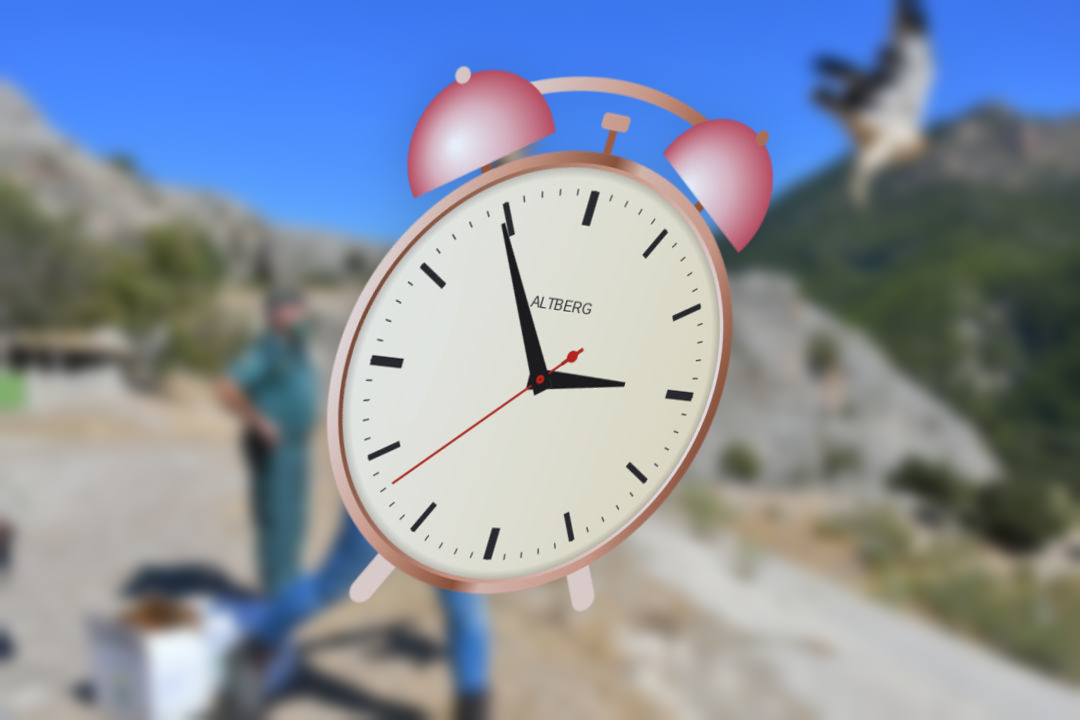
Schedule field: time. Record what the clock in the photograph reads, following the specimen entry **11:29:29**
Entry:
**2:54:38**
